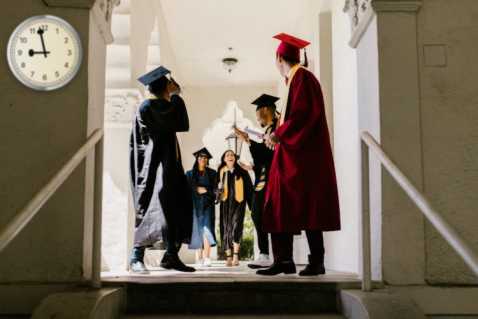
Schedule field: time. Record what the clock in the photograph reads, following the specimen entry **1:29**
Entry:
**8:58**
